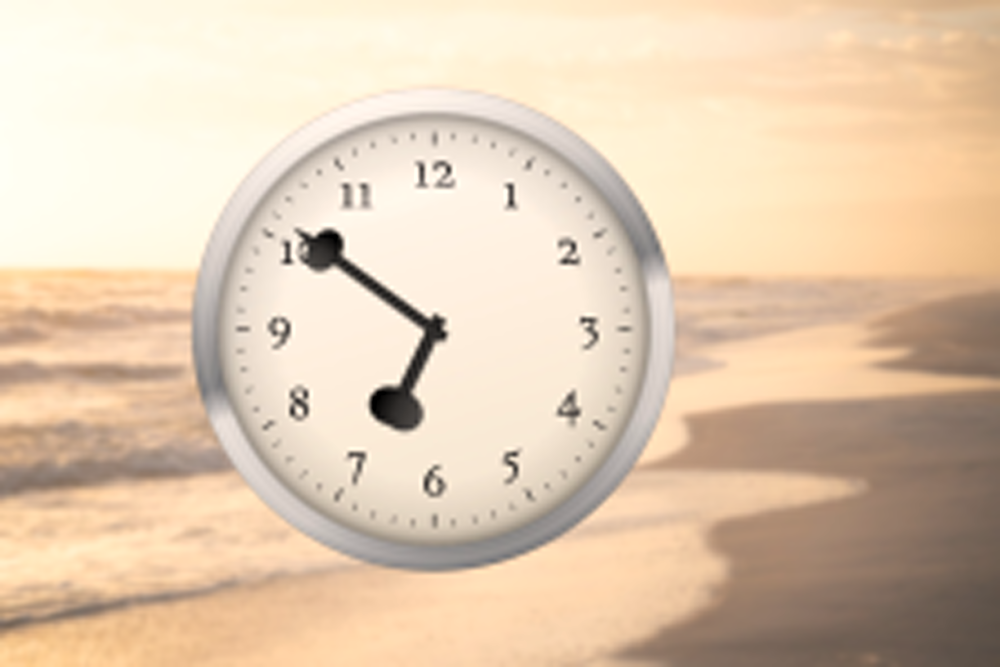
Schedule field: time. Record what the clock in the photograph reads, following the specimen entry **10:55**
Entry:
**6:51**
